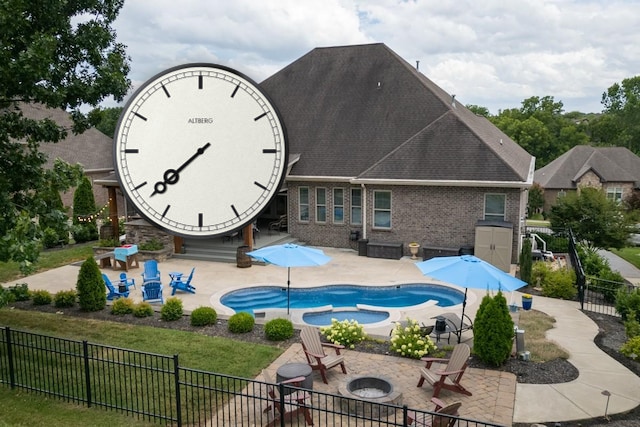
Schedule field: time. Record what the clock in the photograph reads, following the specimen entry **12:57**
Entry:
**7:38**
